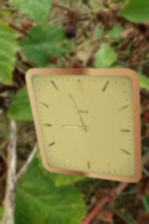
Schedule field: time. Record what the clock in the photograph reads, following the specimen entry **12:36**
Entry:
**8:57**
